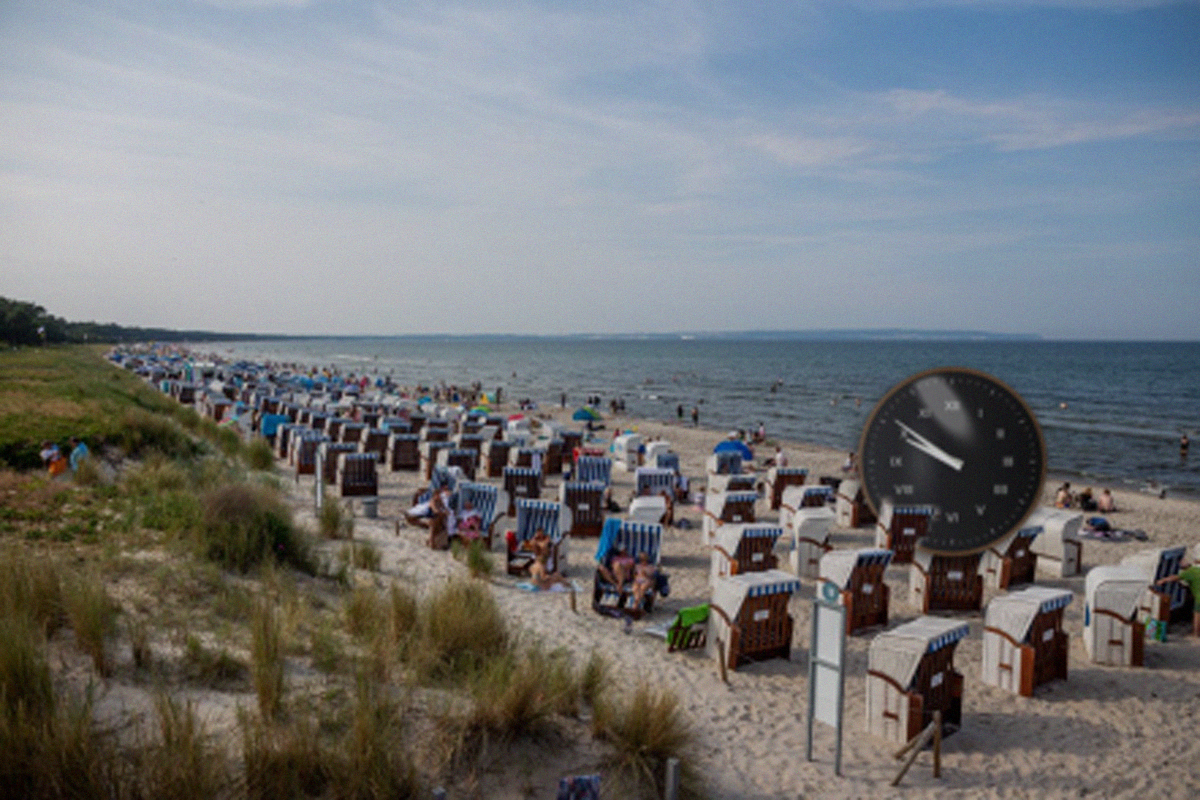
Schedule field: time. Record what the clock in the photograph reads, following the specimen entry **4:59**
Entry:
**9:51**
